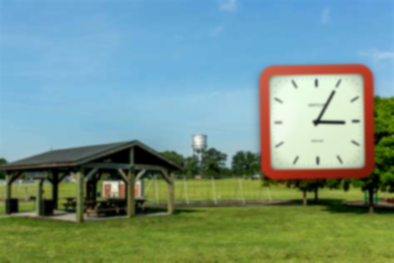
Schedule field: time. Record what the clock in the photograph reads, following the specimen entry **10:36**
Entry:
**3:05**
